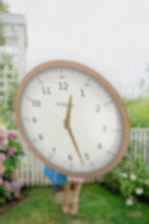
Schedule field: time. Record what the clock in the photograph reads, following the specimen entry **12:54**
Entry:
**12:27**
